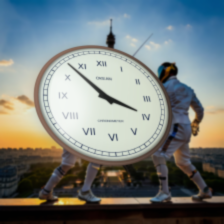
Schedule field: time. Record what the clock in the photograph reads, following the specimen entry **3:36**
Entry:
**3:53**
